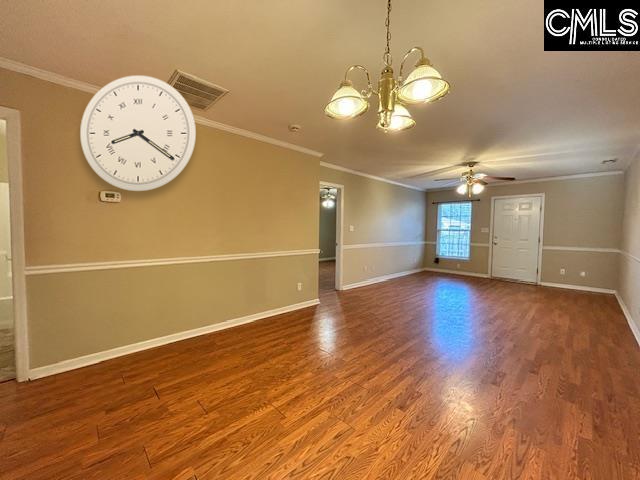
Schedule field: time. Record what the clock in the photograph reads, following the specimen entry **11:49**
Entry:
**8:21**
